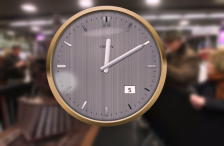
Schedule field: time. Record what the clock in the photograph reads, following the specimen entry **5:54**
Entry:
**12:10**
